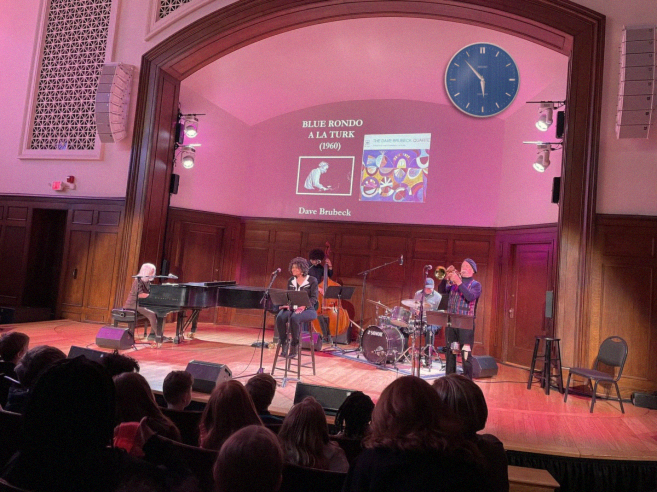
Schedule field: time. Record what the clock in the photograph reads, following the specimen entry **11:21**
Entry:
**5:53**
